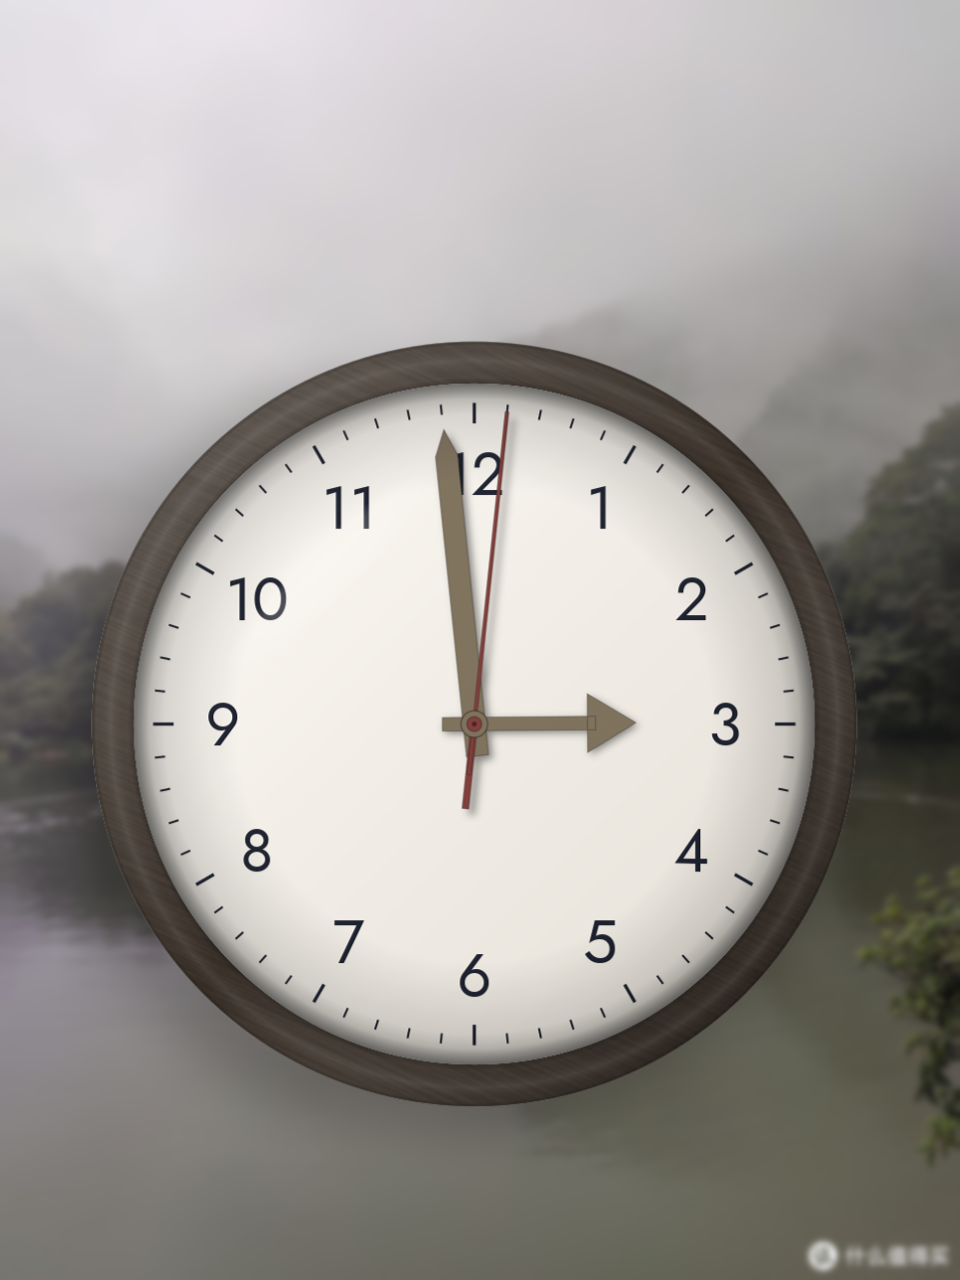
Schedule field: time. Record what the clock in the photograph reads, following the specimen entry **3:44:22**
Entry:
**2:59:01**
